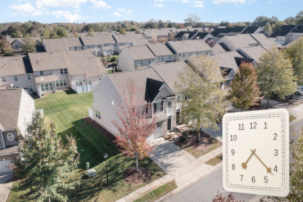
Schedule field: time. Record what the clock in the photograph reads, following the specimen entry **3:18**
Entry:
**7:22**
